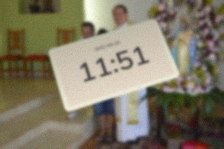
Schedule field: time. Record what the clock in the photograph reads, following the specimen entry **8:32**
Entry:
**11:51**
